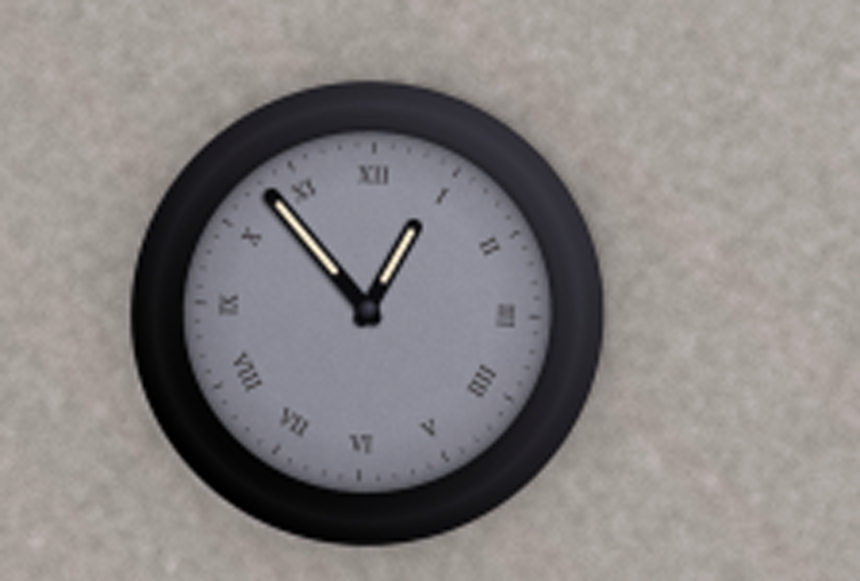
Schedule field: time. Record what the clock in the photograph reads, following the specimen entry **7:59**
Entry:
**12:53**
